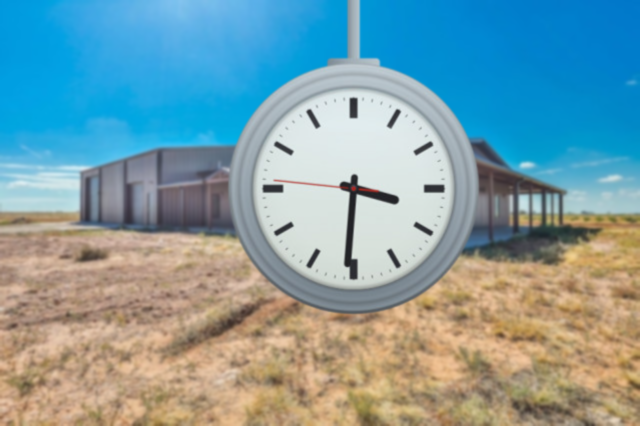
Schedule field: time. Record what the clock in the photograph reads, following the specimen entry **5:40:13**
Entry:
**3:30:46**
